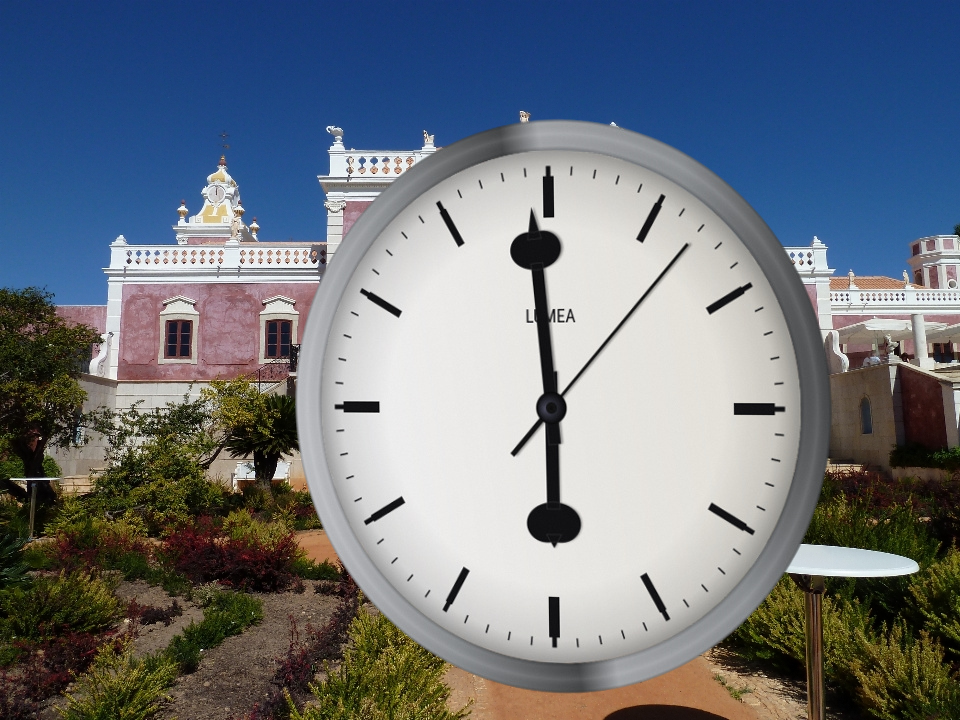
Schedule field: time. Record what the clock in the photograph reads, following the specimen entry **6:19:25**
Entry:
**5:59:07**
